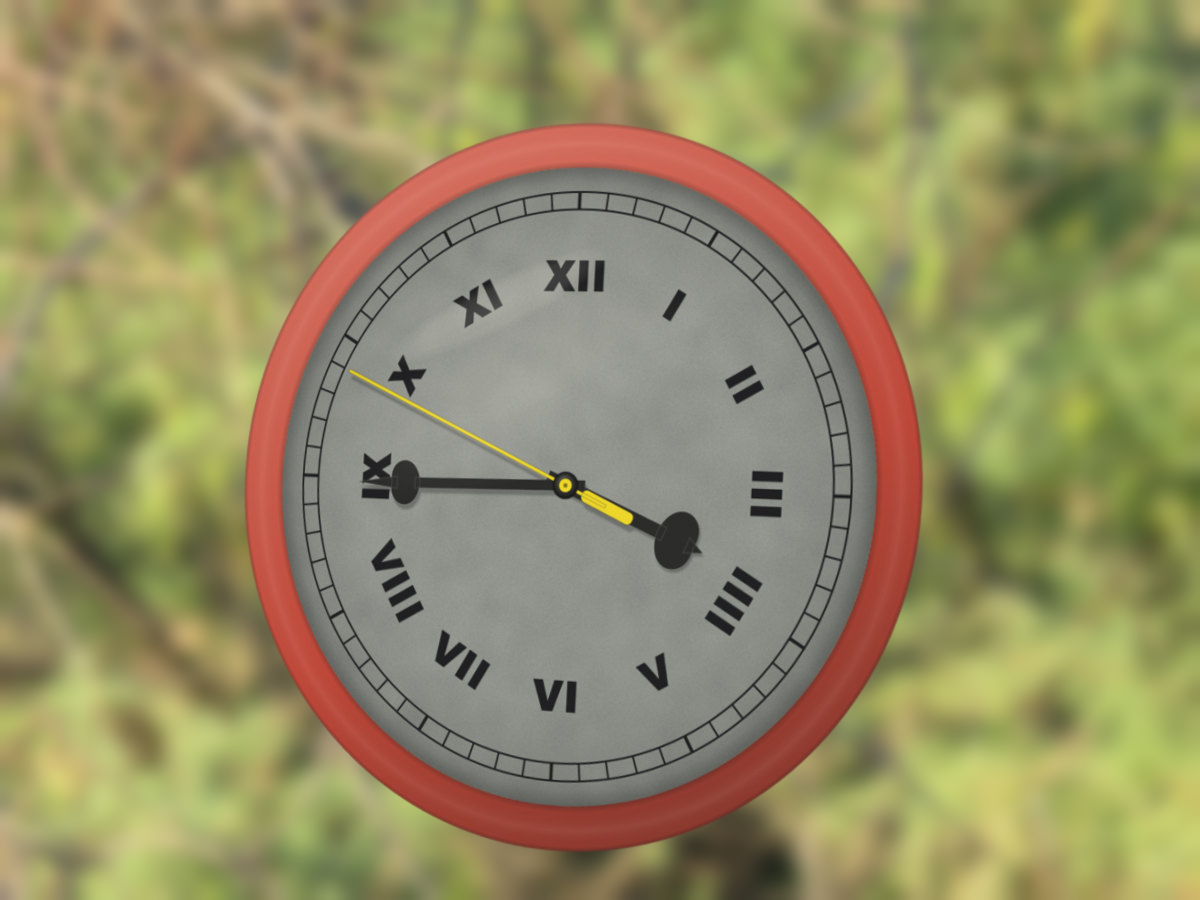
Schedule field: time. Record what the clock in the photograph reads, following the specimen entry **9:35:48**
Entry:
**3:44:49**
